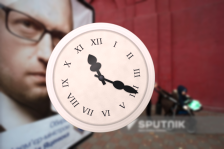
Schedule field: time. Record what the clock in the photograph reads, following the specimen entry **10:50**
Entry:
**11:20**
